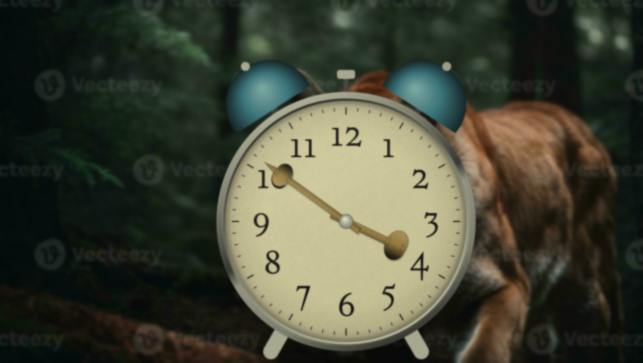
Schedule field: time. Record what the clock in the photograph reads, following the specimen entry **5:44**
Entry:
**3:51**
